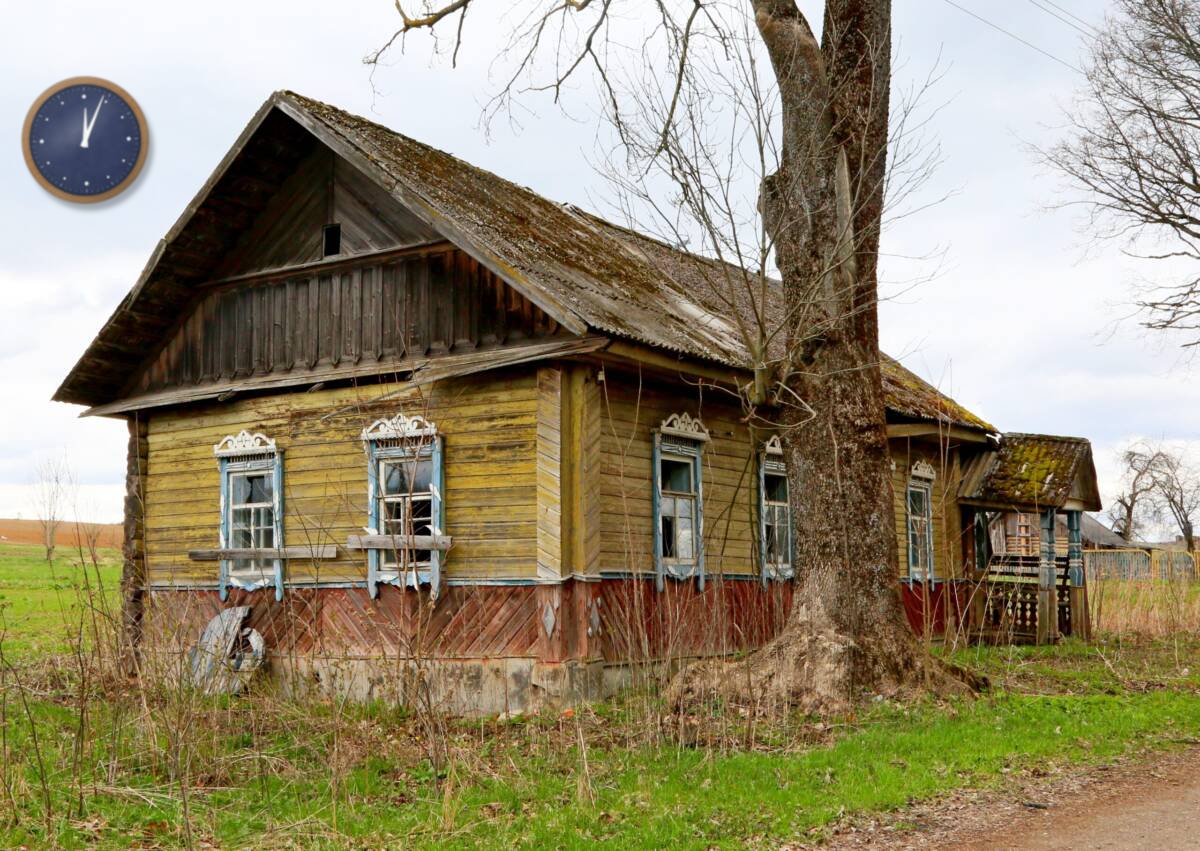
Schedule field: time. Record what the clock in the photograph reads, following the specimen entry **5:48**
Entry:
**12:04**
